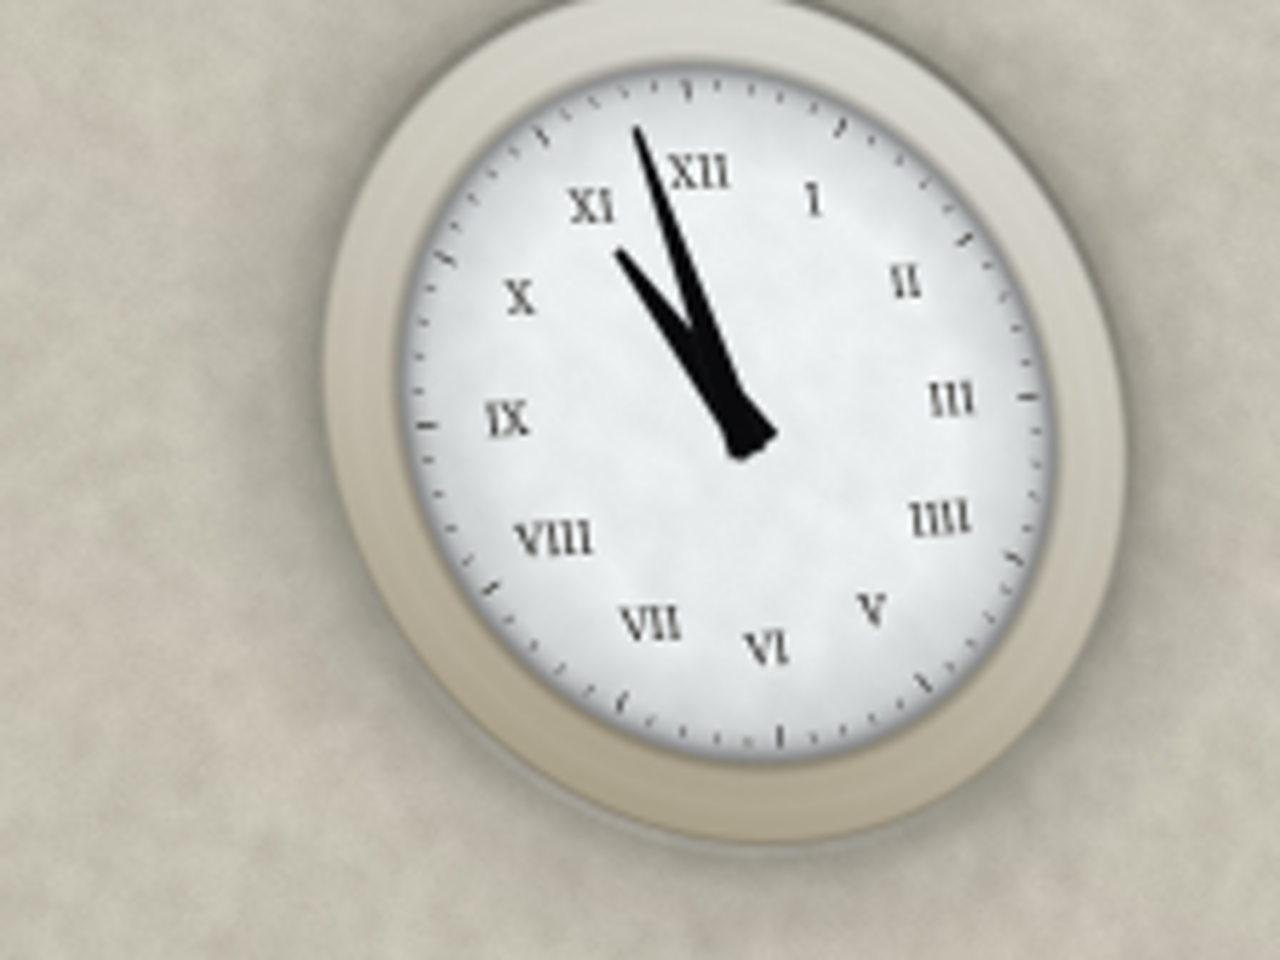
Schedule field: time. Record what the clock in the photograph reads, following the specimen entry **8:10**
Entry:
**10:58**
